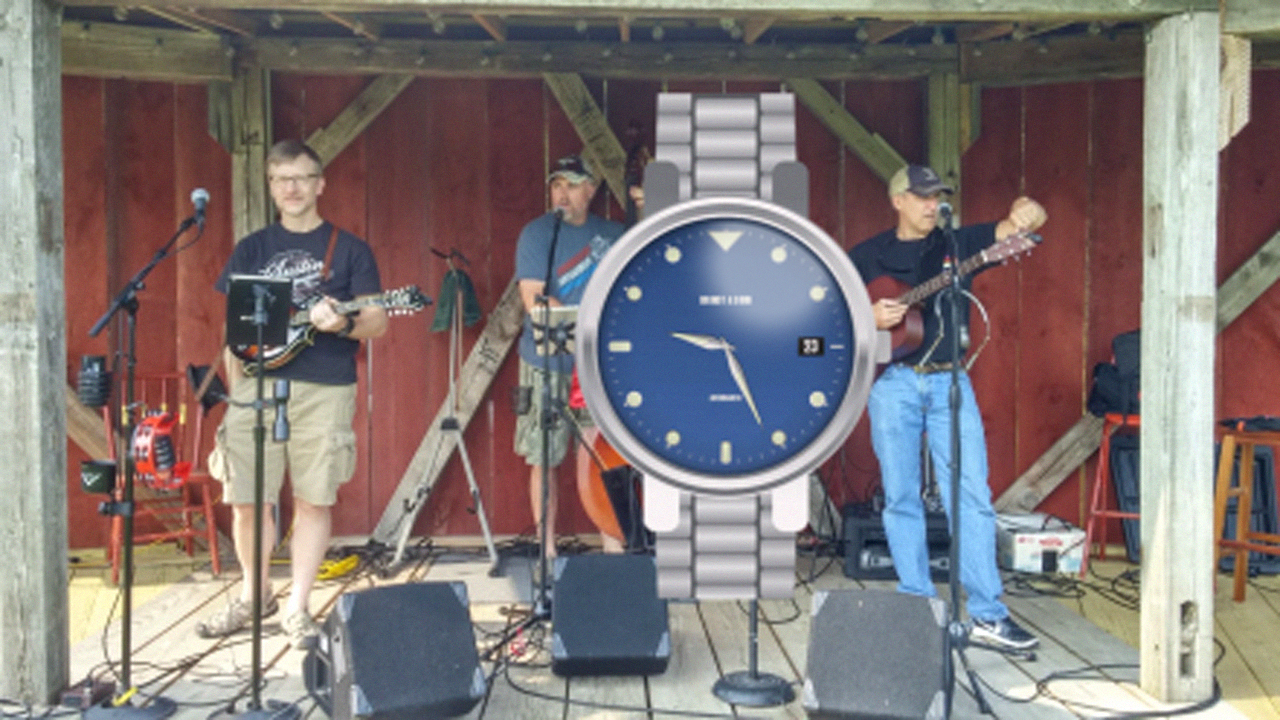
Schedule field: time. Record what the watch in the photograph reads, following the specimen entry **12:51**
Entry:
**9:26**
